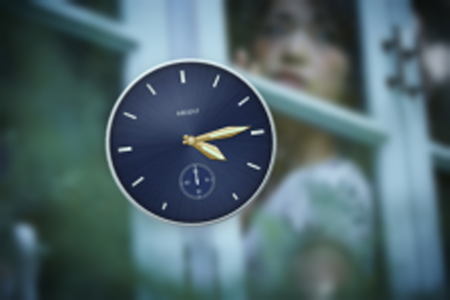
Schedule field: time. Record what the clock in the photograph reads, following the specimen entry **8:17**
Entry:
**4:14**
